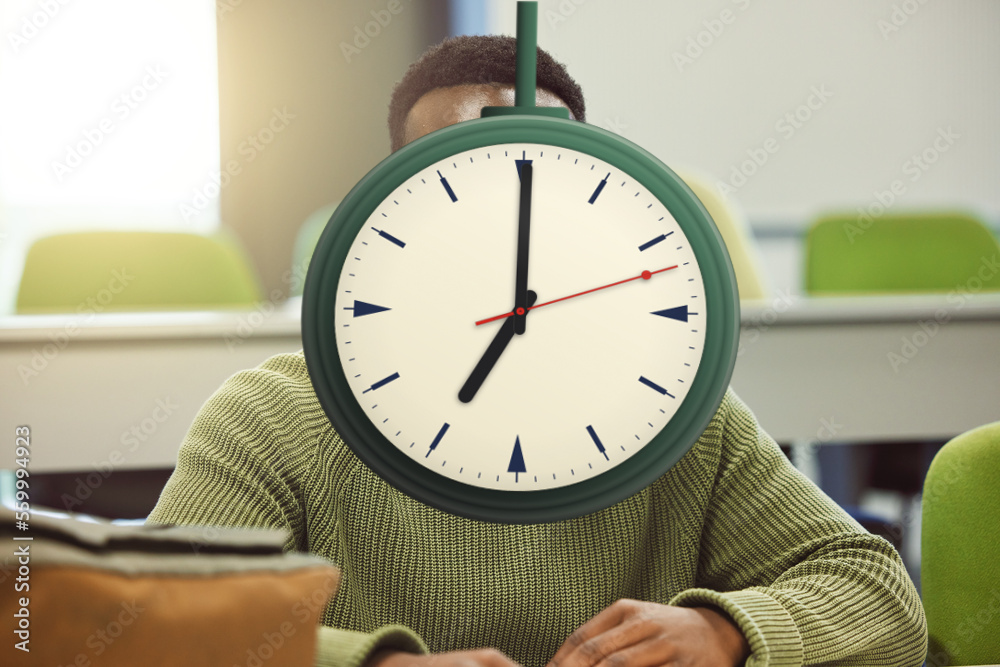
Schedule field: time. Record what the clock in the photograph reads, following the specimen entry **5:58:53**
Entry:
**7:00:12**
